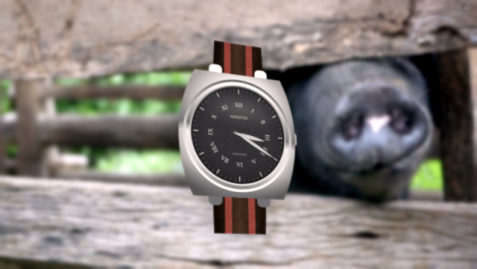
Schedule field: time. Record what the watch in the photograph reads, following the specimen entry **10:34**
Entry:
**3:20**
